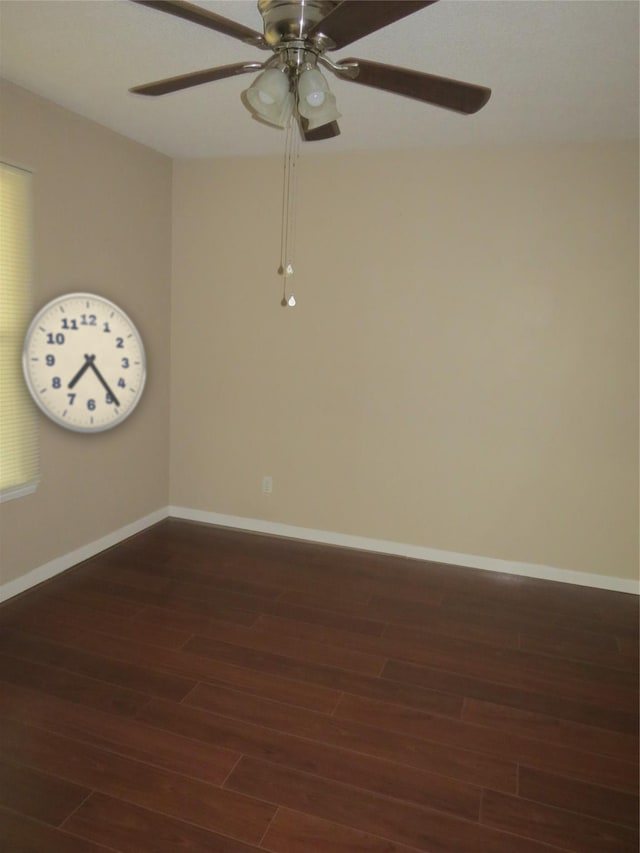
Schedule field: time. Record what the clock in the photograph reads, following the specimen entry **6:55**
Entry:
**7:24**
